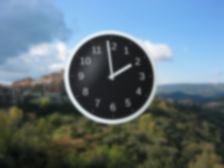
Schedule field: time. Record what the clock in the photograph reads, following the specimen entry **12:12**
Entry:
**1:59**
